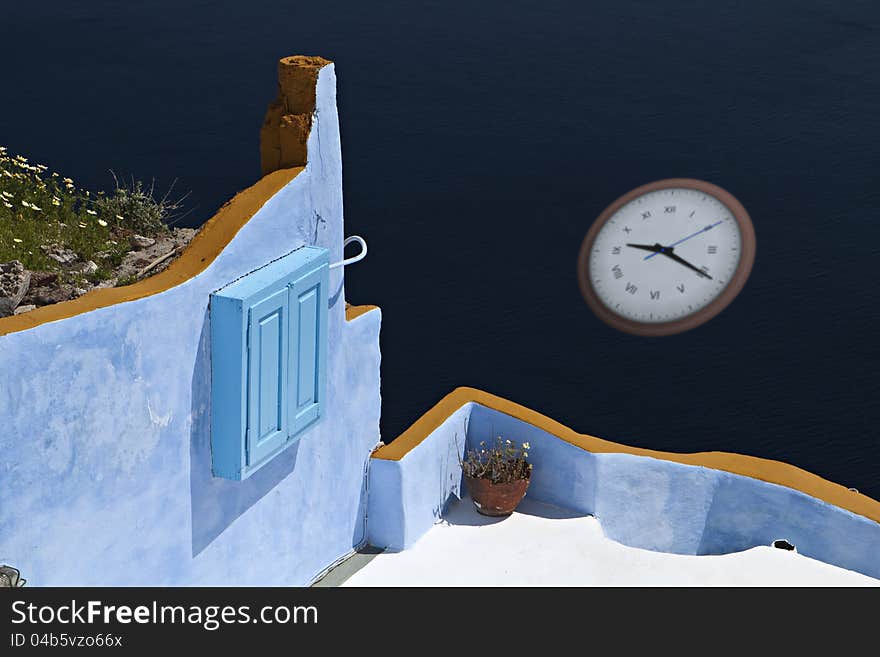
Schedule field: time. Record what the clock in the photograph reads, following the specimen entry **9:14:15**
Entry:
**9:20:10**
